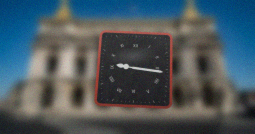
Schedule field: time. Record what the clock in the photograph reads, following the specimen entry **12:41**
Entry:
**9:16**
